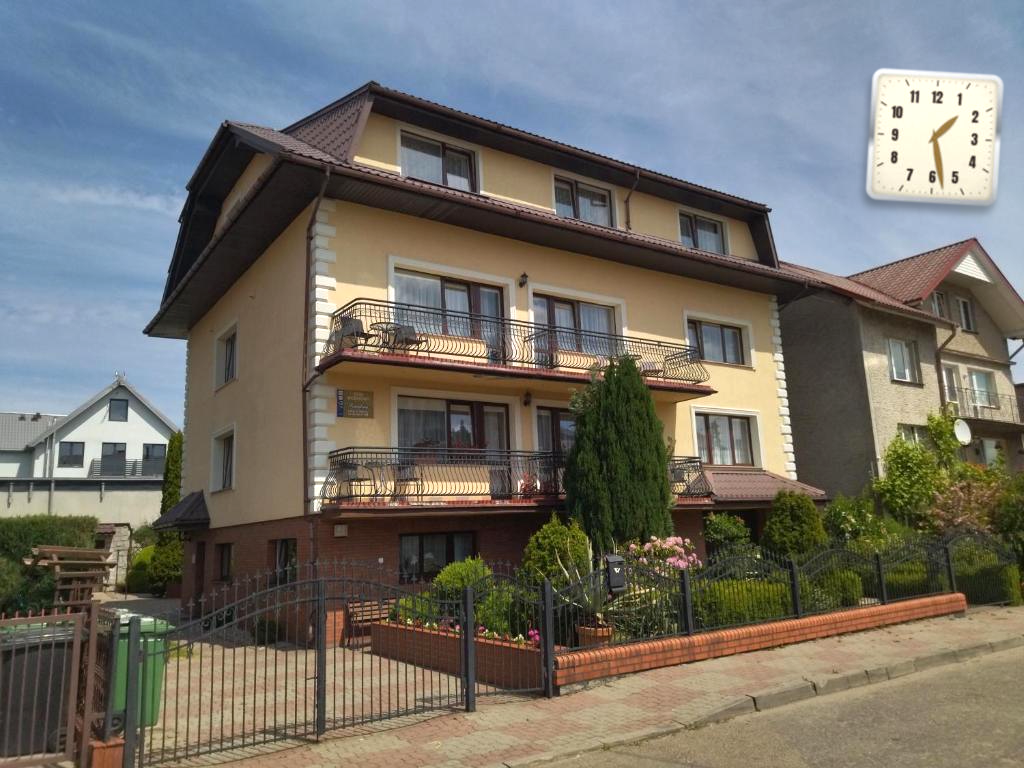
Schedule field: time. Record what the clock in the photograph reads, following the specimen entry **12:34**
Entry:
**1:28**
